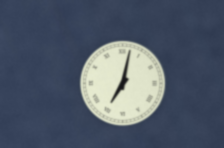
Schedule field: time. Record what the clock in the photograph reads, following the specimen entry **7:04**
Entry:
**7:02**
